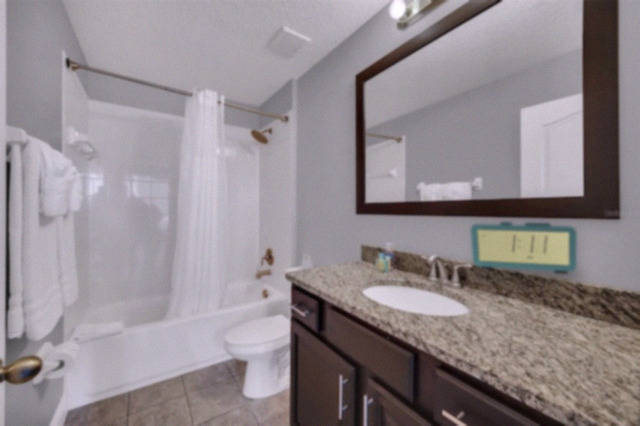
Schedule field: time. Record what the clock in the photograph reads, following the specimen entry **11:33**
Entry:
**1:11**
